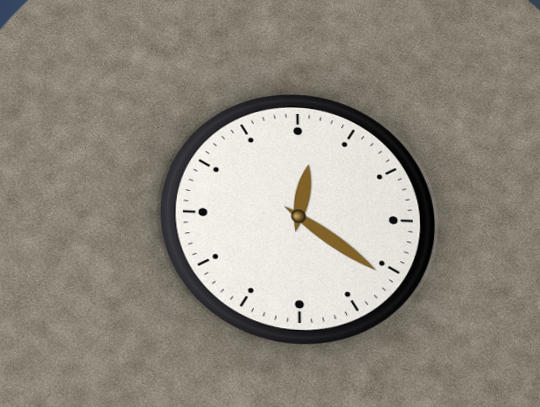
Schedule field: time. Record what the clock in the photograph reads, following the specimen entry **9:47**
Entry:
**12:21**
